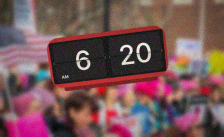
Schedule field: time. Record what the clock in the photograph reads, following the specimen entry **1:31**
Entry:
**6:20**
